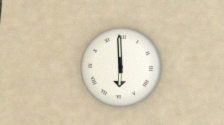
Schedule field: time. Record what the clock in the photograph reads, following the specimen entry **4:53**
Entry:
**5:59**
